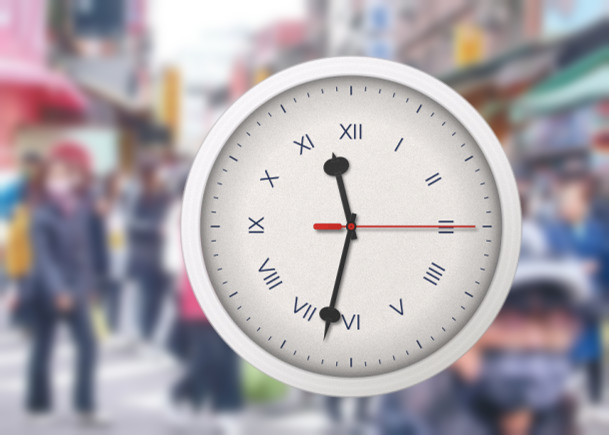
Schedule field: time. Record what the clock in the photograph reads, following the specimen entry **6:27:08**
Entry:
**11:32:15**
